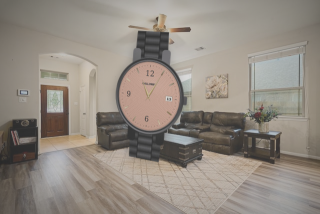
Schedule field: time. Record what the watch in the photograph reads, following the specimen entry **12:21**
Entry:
**11:05**
